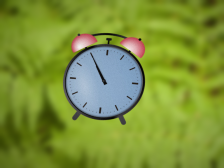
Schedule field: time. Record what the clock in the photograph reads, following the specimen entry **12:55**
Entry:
**10:55**
